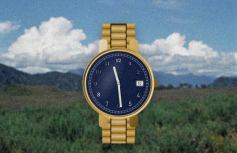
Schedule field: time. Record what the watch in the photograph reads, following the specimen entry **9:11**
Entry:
**11:29**
